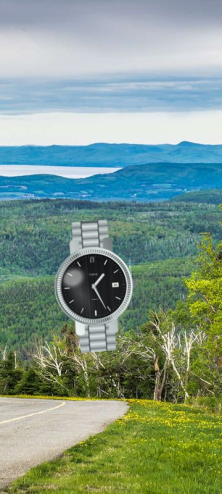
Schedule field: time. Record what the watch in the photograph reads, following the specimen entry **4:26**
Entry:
**1:26**
